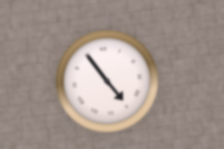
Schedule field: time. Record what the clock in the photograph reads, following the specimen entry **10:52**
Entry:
**4:55**
